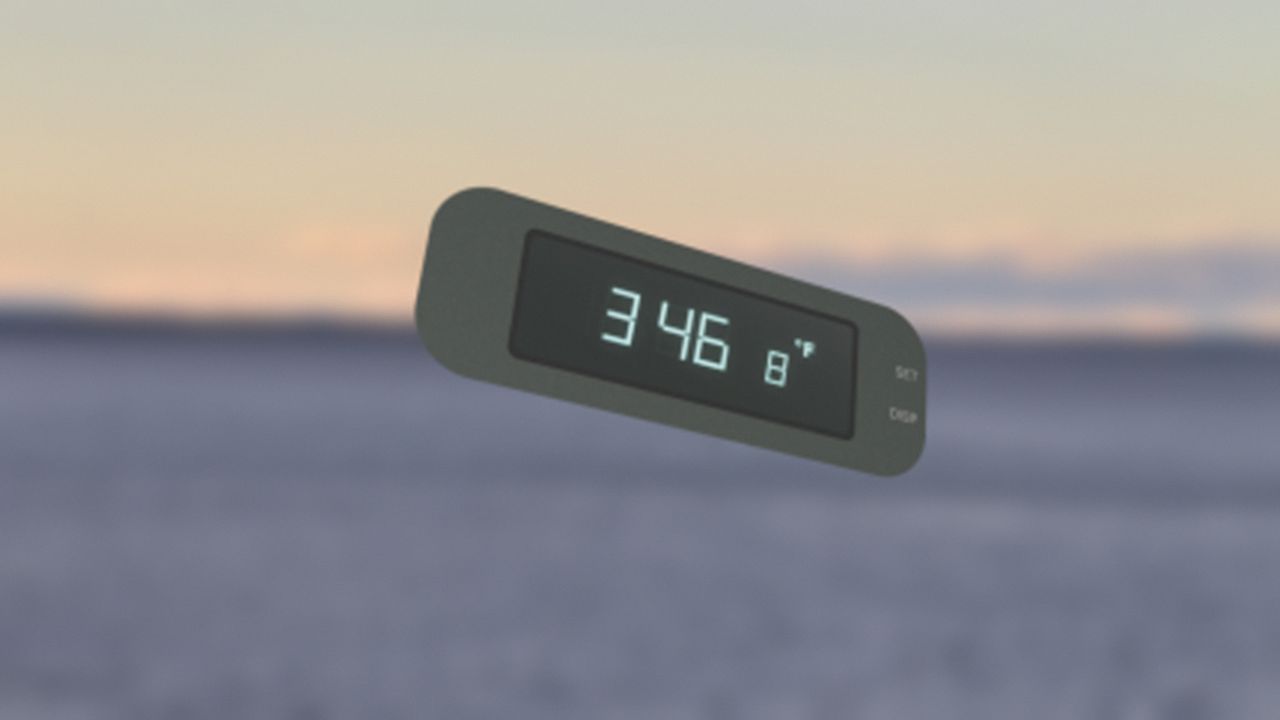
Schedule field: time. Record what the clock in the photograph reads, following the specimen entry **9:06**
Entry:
**3:46**
